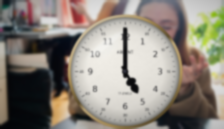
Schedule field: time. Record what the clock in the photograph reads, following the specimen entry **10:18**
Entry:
**5:00**
